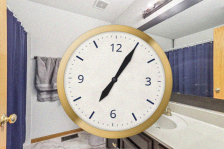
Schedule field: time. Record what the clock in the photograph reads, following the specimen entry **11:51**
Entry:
**7:05**
